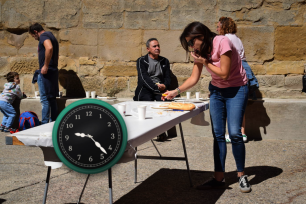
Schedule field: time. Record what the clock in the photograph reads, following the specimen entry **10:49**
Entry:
**9:23**
